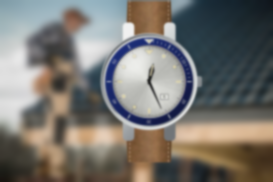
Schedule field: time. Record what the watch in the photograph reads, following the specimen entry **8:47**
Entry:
**12:26**
